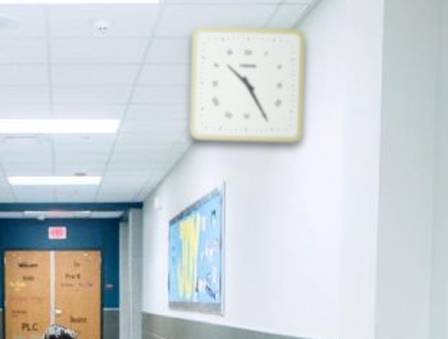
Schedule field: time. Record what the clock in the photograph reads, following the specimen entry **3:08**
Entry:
**10:25**
